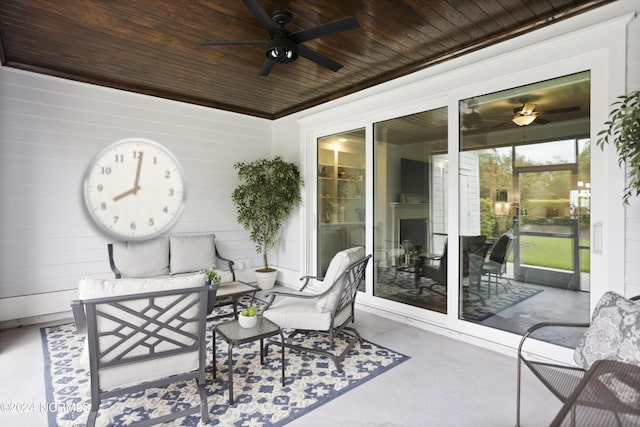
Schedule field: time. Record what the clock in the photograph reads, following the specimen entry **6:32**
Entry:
**8:01**
